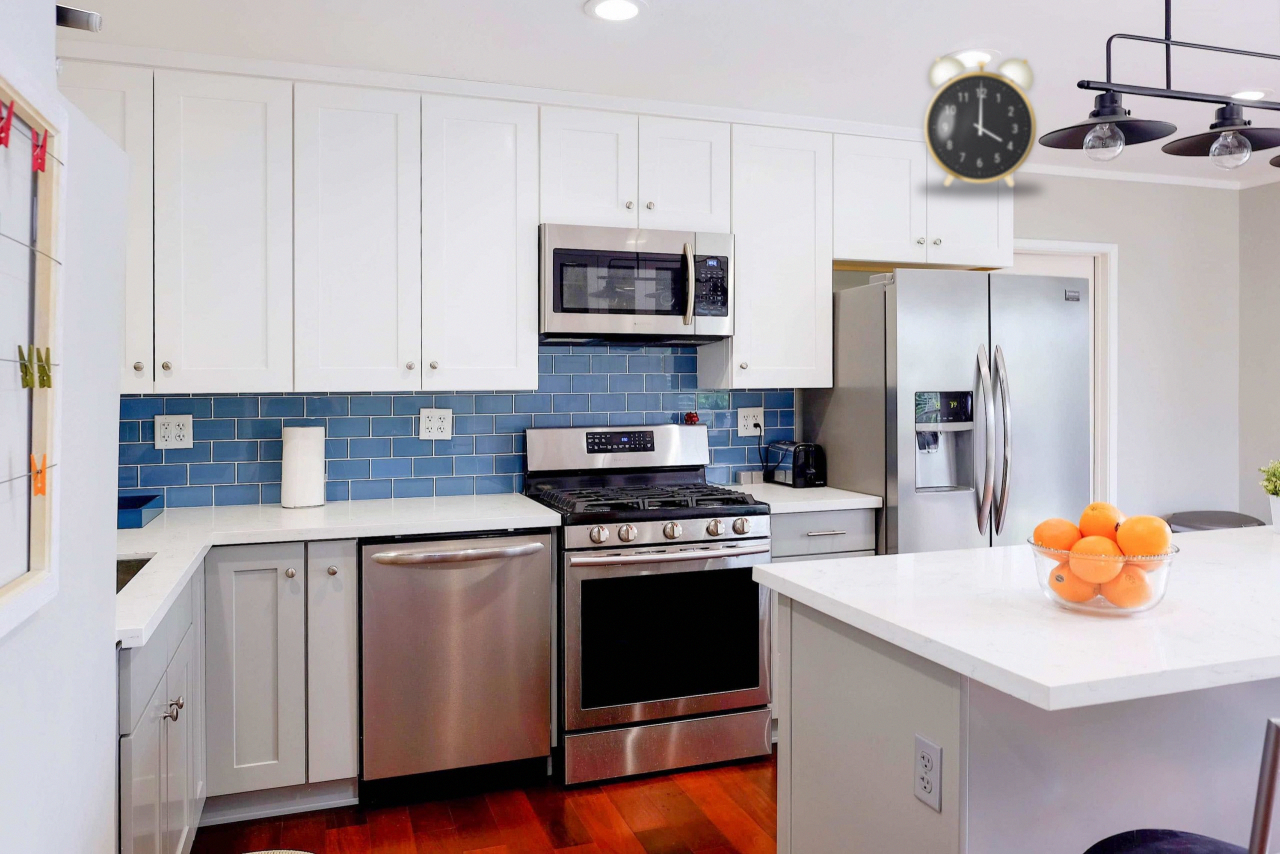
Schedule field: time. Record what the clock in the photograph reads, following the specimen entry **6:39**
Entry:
**4:00**
